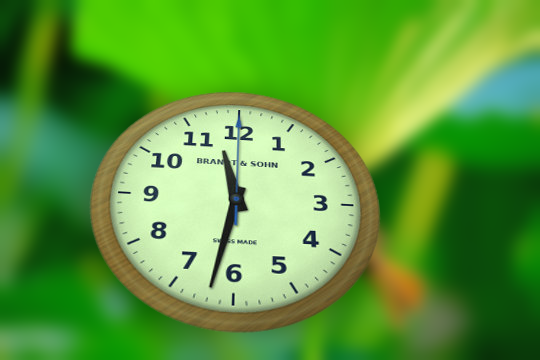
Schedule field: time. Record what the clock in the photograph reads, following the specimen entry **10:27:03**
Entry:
**11:32:00**
